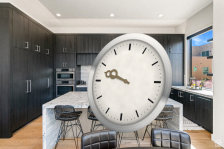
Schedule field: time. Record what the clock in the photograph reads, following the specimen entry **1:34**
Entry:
**9:48**
